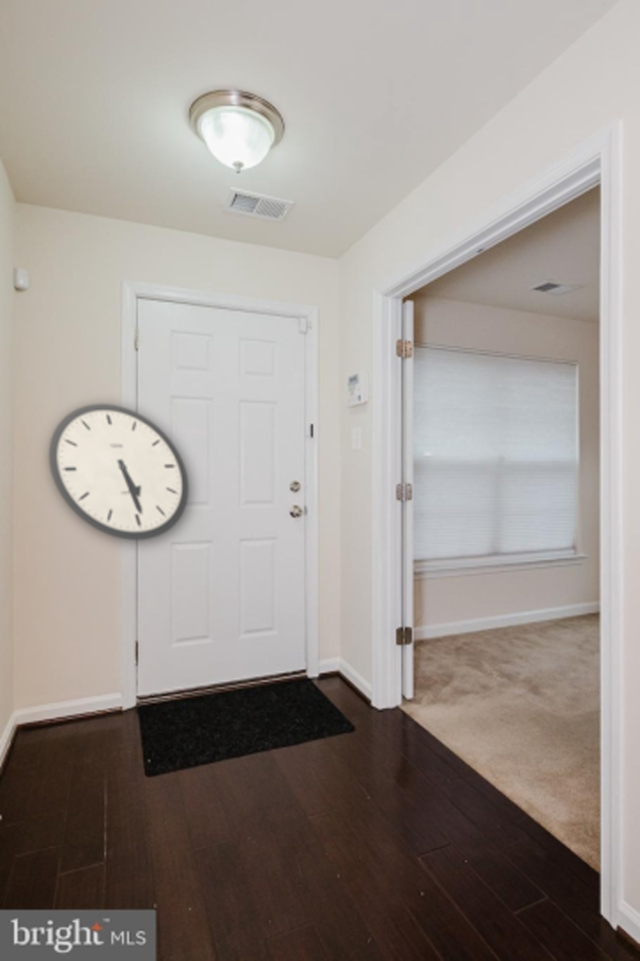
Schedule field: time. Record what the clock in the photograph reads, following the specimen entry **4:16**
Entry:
**5:29**
